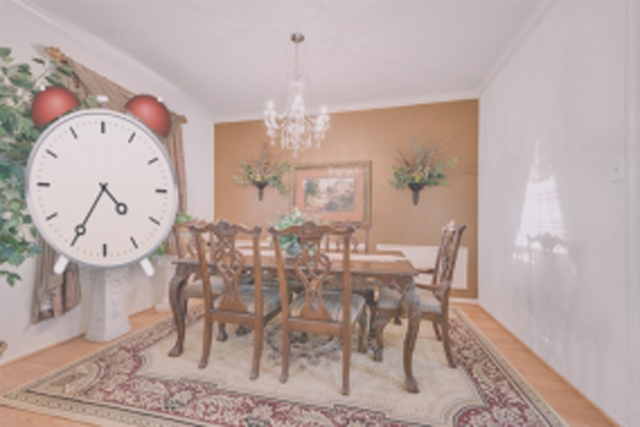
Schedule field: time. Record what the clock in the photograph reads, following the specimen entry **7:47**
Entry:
**4:35**
